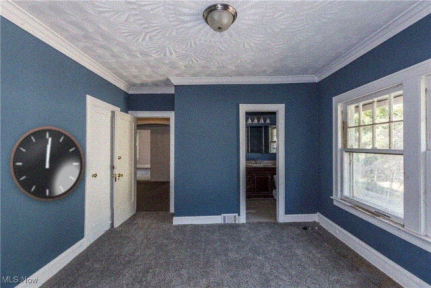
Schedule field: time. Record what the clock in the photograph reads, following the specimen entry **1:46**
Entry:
**12:01**
